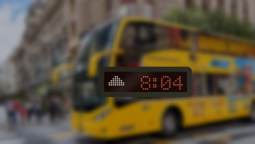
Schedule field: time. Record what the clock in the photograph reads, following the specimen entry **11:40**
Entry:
**8:04**
